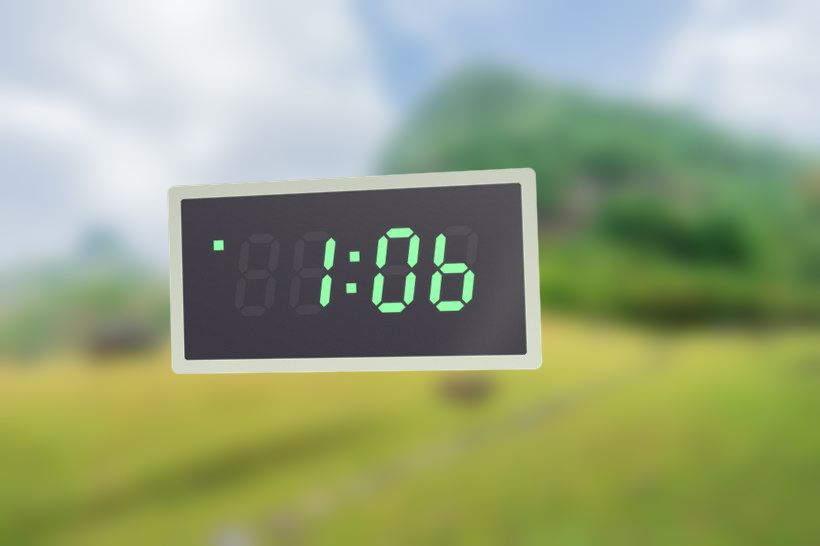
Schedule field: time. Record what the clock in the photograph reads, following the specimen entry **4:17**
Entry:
**1:06**
